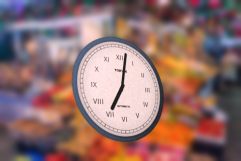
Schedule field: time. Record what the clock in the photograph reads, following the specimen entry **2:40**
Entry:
**7:02**
